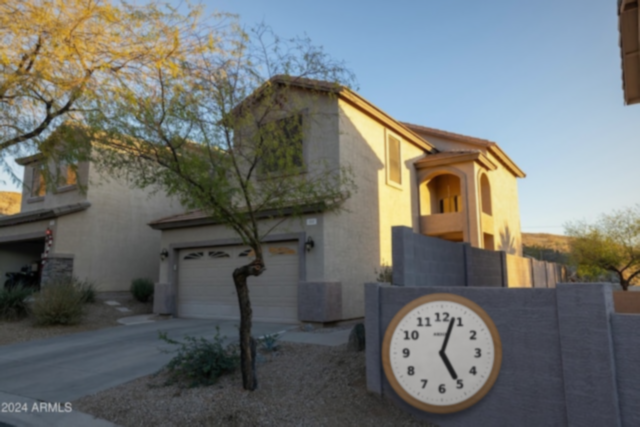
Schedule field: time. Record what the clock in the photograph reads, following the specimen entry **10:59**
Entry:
**5:03**
